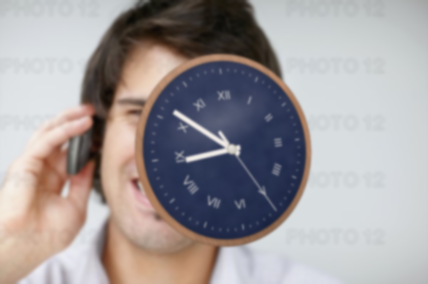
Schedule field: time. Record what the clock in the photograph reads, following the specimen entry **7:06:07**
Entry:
**8:51:25**
